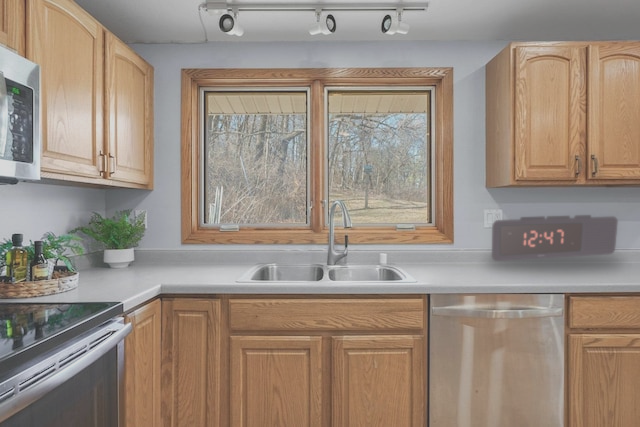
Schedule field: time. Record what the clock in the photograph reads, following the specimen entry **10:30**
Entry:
**12:47**
